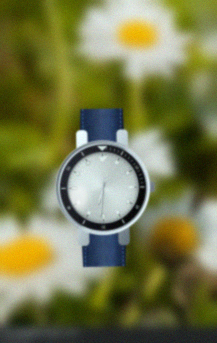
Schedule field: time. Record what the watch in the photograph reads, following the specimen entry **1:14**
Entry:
**6:31**
